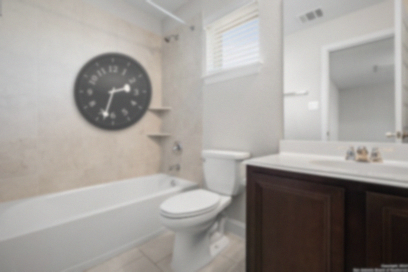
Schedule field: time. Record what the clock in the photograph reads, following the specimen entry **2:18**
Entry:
**2:33**
